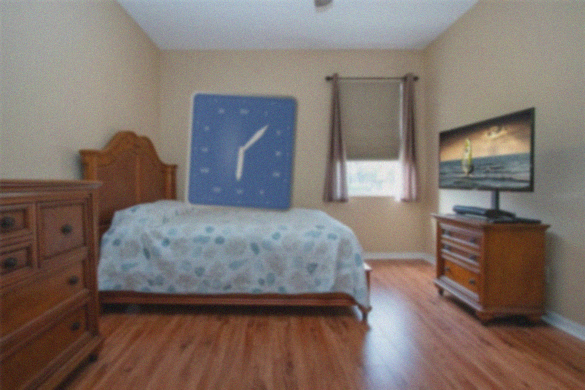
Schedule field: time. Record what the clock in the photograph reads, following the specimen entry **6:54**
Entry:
**6:07**
